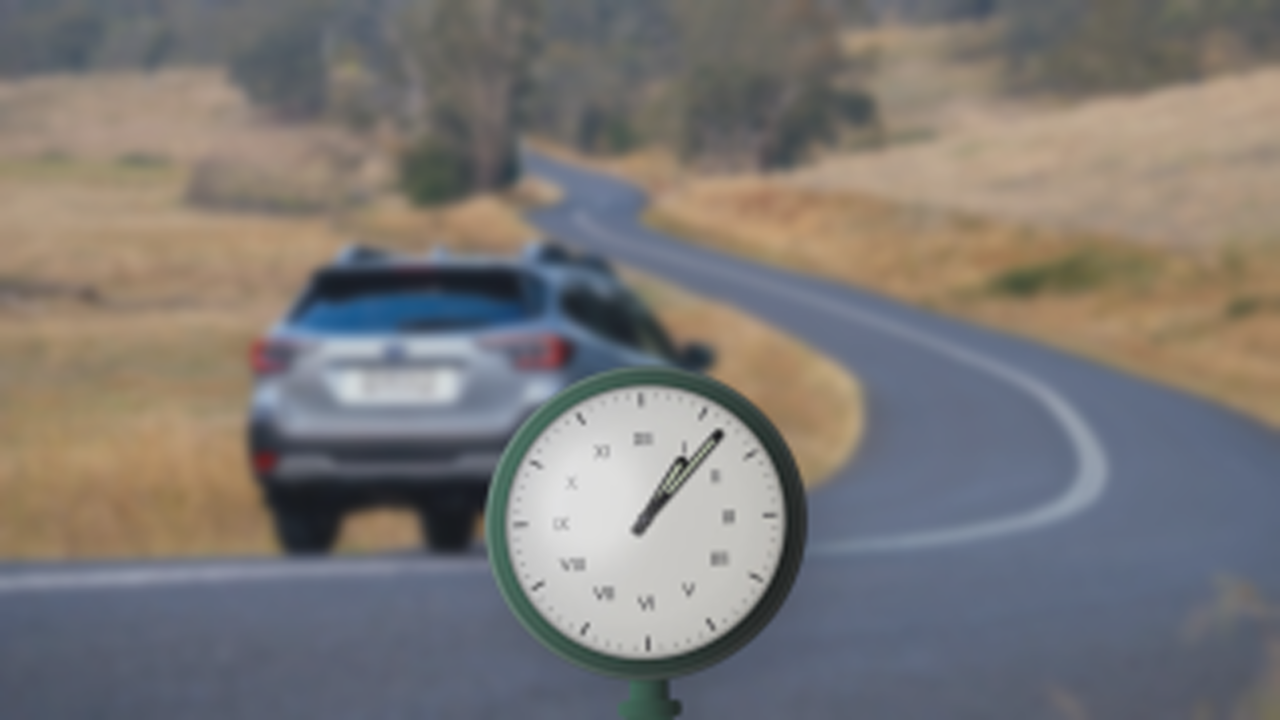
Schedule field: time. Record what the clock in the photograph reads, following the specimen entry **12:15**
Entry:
**1:07**
